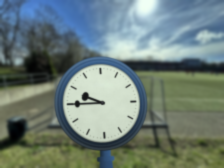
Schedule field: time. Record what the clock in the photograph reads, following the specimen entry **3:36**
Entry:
**9:45**
